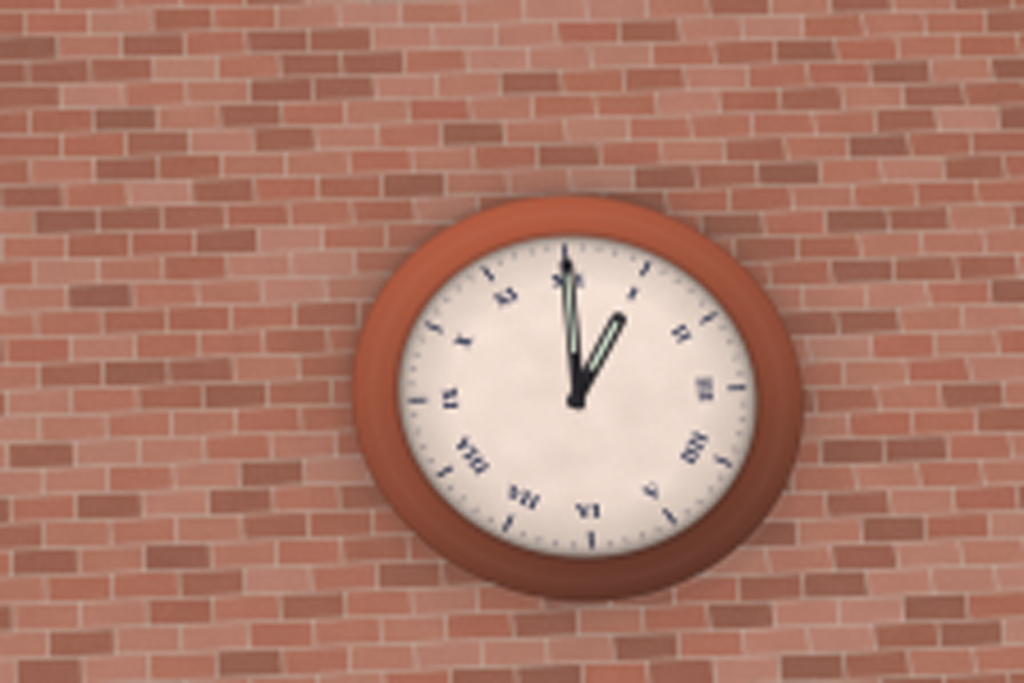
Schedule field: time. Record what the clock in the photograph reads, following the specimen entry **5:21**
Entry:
**1:00**
